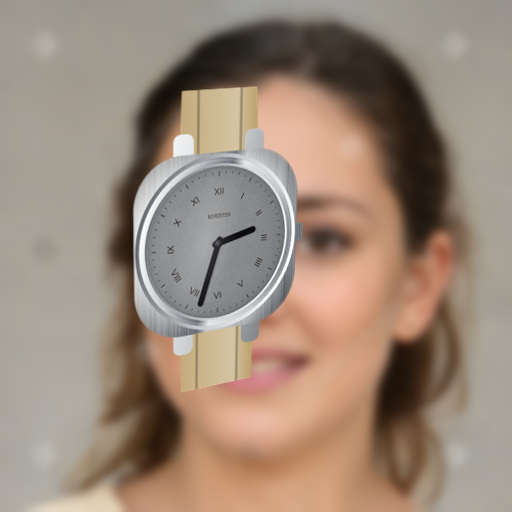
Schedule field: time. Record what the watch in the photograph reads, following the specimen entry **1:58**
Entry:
**2:33**
